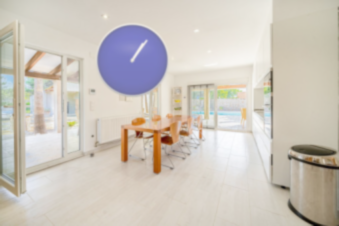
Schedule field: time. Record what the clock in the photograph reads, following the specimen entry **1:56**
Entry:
**1:06**
